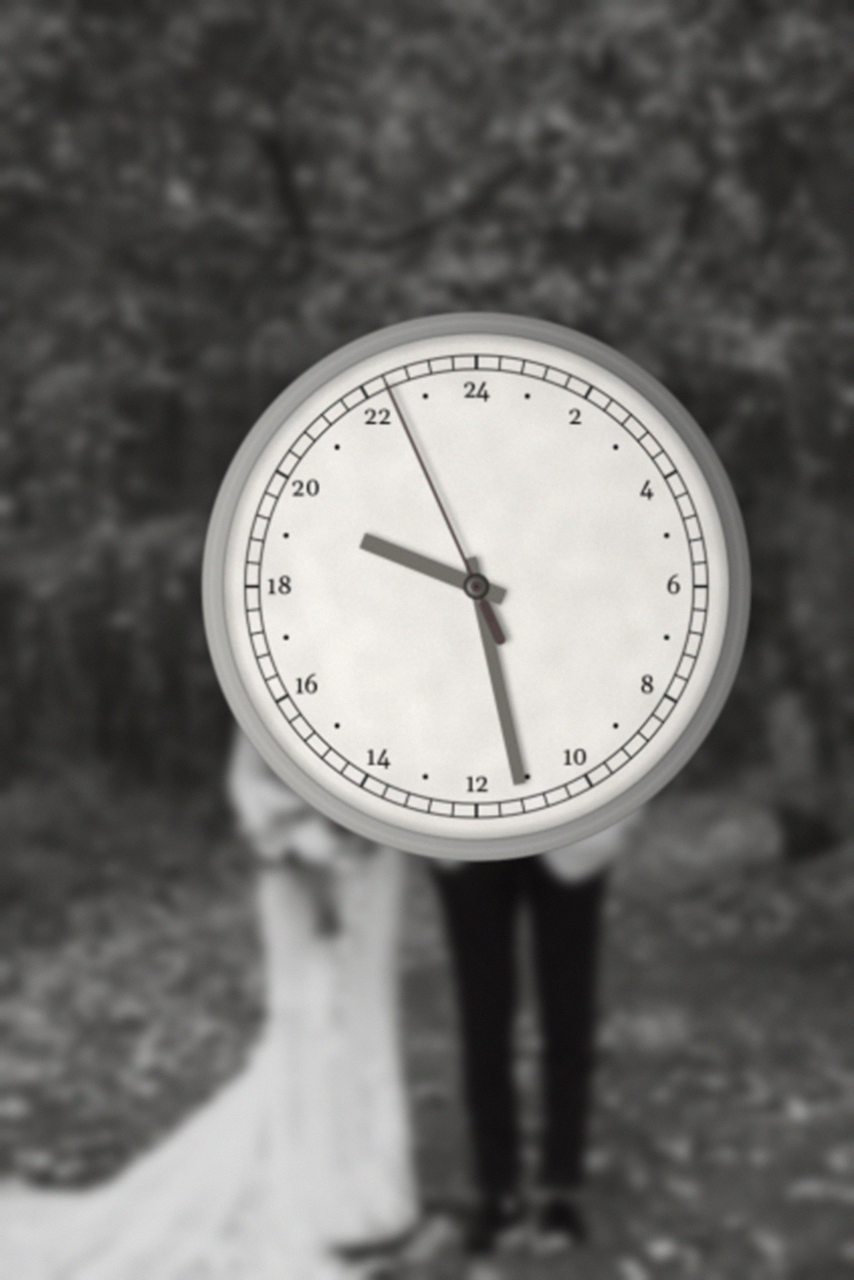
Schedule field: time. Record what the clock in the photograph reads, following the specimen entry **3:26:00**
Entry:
**19:27:56**
